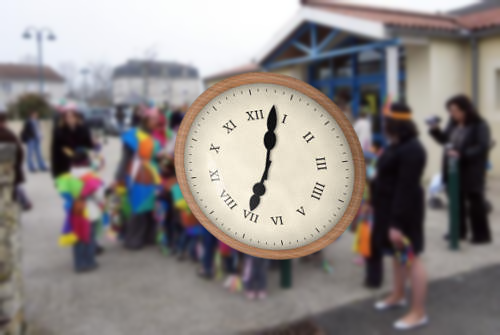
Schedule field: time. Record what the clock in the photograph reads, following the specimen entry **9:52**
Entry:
**7:03**
